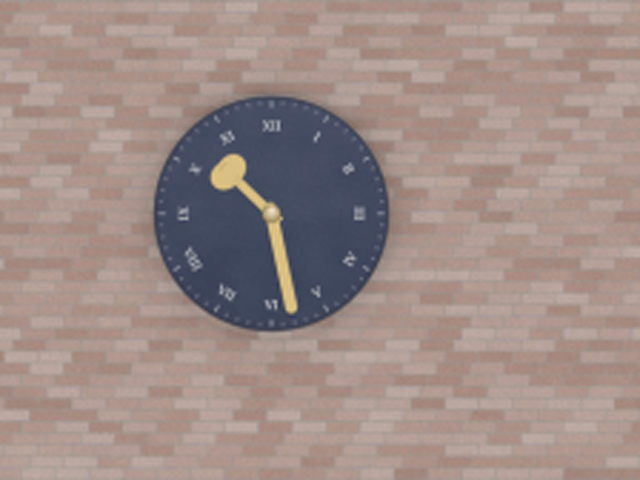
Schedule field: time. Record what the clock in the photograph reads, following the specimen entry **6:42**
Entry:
**10:28**
